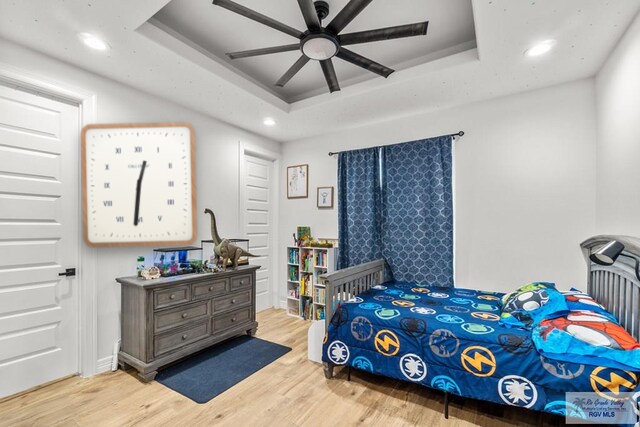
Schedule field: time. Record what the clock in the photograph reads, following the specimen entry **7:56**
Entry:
**12:31**
